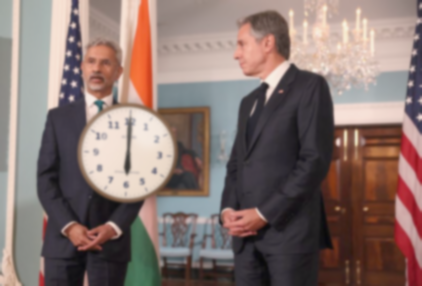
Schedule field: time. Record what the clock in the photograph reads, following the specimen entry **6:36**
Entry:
**6:00**
